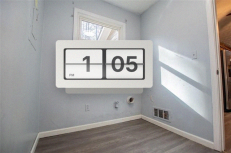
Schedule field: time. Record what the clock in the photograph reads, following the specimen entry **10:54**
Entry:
**1:05**
